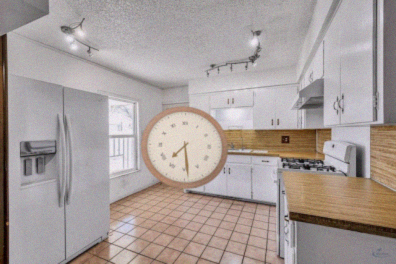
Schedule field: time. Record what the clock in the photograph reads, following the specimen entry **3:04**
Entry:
**7:29**
